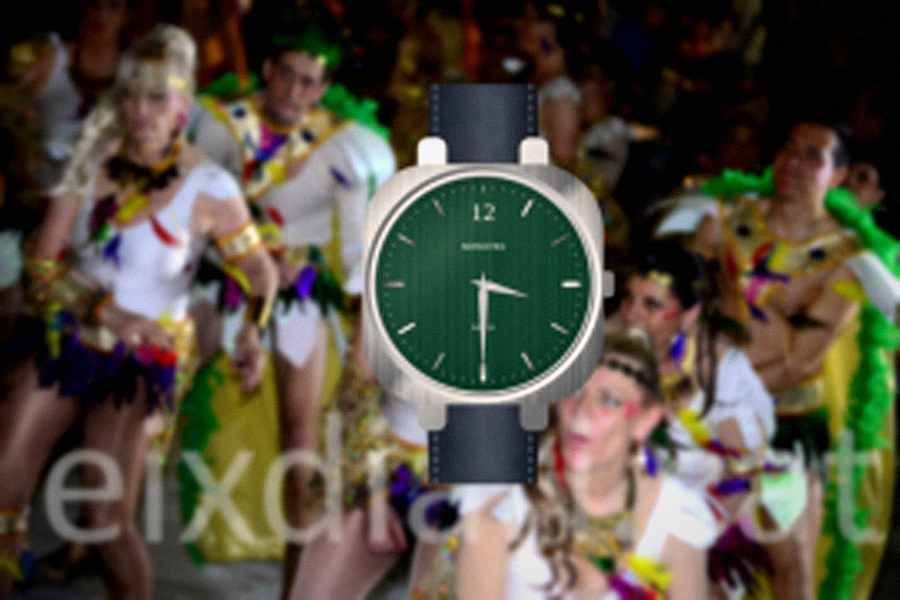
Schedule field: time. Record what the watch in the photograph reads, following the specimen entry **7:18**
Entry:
**3:30**
